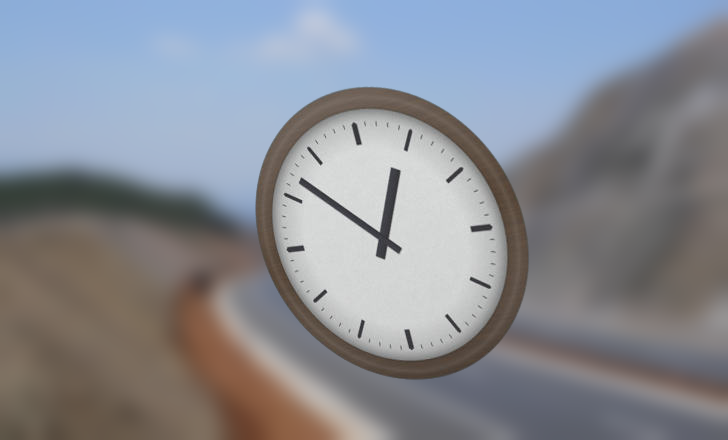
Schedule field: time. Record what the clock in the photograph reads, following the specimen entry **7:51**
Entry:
**12:52**
